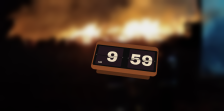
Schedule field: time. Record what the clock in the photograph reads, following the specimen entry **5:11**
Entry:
**9:59**
